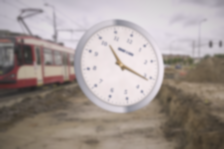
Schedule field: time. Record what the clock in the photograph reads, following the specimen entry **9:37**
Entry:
**10:16**
